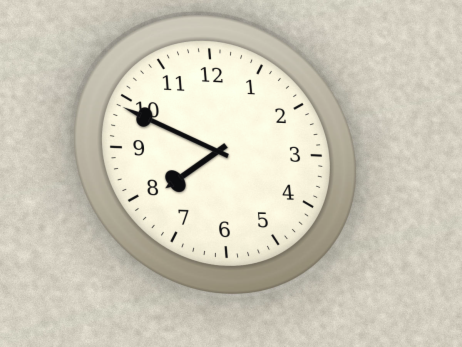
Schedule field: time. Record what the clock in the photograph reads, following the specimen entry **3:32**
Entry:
**7:49**
